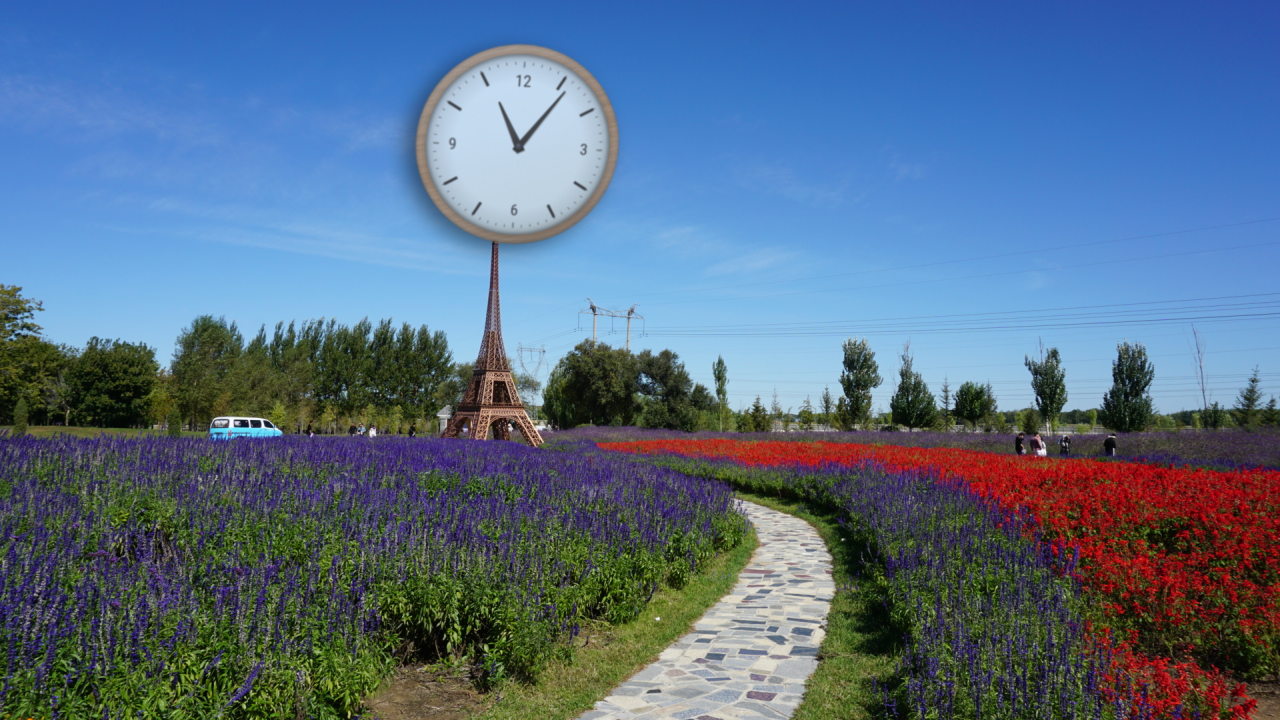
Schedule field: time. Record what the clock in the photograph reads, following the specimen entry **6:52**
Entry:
**11:06**
